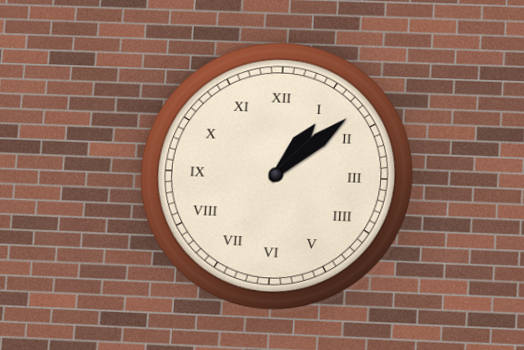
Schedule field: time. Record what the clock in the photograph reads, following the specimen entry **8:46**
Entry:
**1:08**
